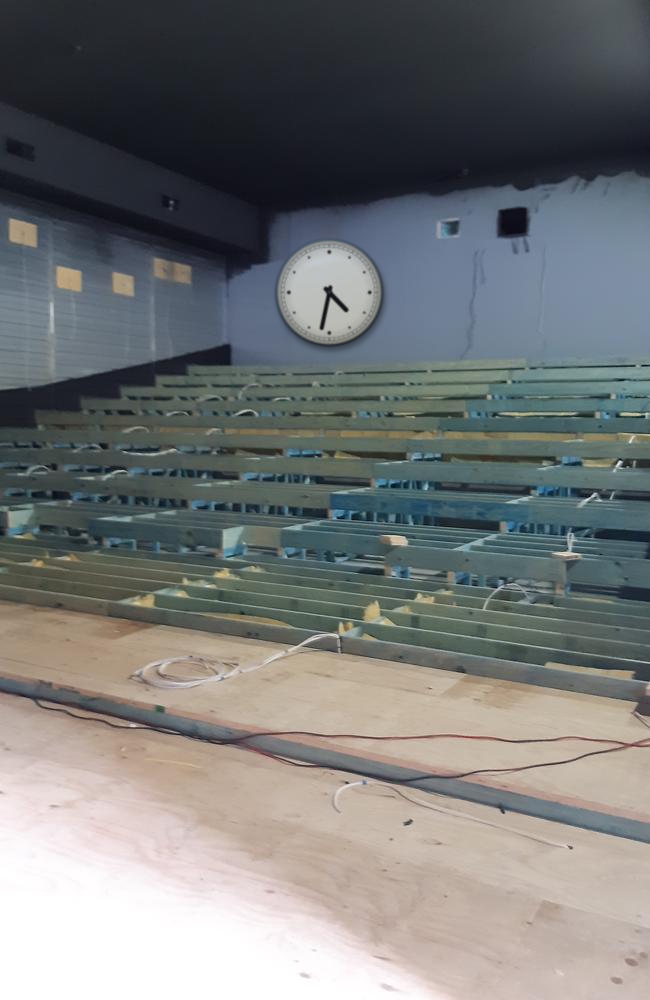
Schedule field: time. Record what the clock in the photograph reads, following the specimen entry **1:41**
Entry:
**4:32**
